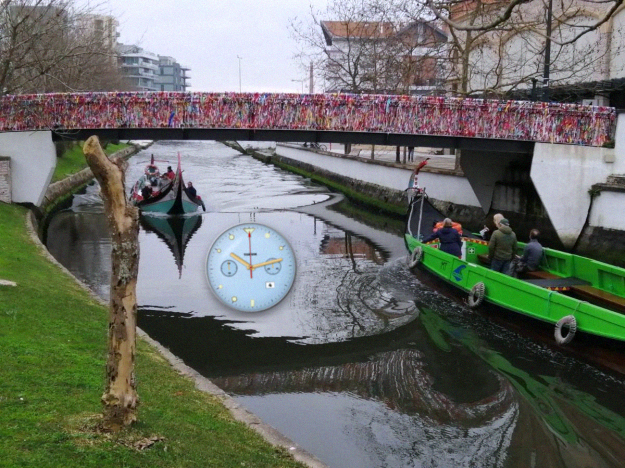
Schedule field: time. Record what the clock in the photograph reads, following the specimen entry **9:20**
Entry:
**10:13**
